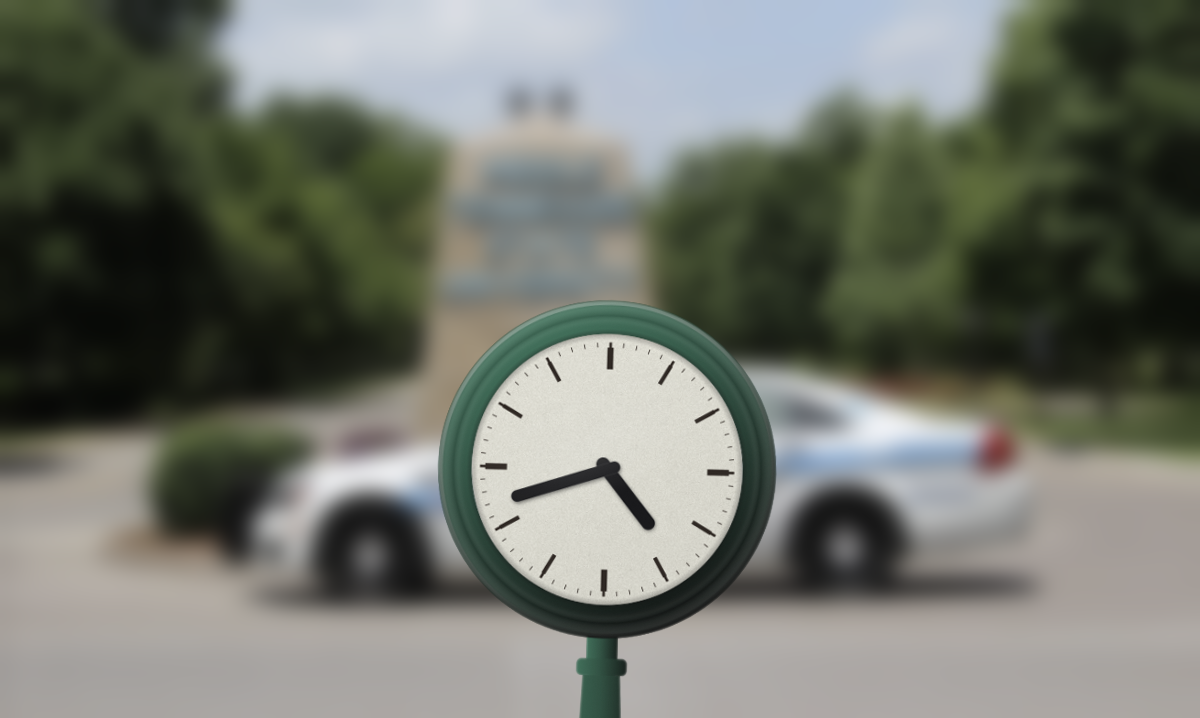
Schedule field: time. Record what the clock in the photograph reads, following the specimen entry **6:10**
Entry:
**4:42**
